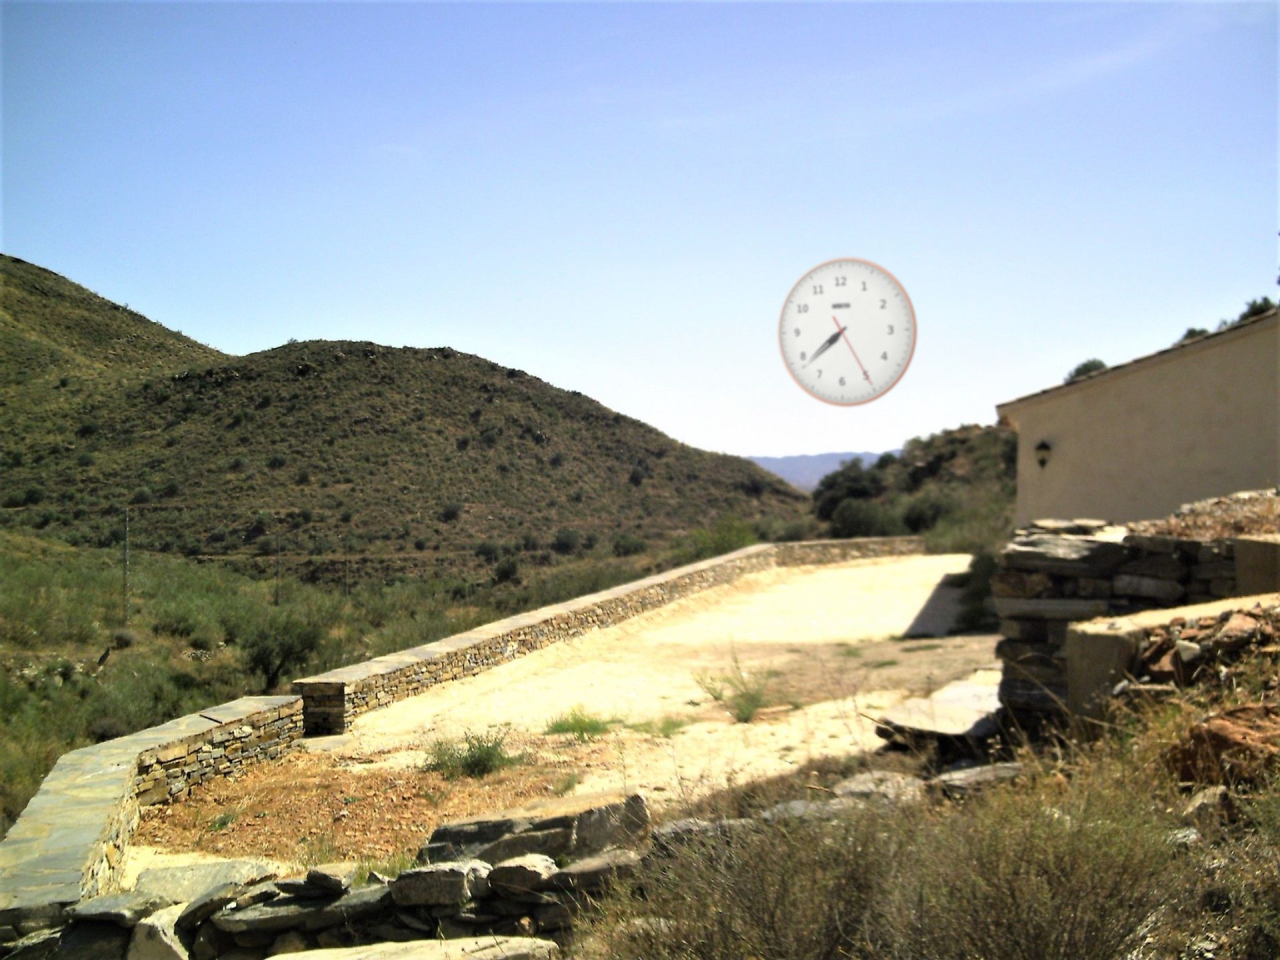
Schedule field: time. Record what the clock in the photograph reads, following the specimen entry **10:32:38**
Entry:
**7:38:25**
